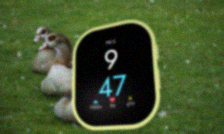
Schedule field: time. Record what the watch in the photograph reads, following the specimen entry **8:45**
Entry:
**9:47**
